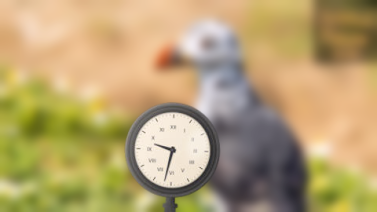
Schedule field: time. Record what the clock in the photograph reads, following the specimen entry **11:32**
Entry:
**9:32**
